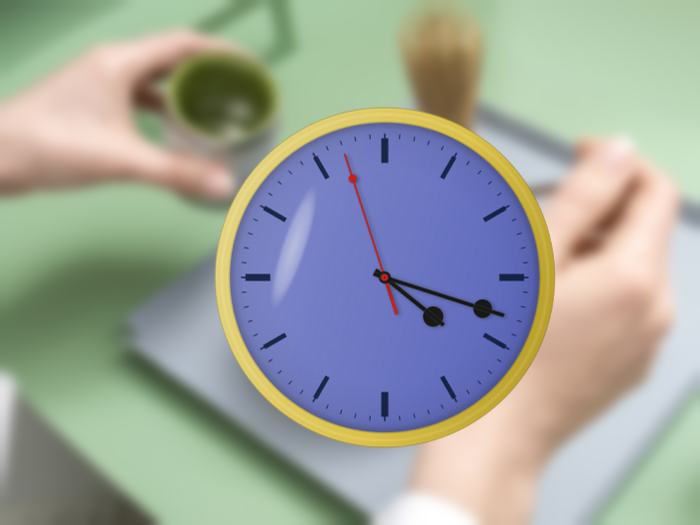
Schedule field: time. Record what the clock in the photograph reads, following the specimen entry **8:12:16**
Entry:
**4:17:57**
